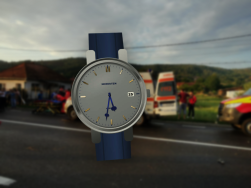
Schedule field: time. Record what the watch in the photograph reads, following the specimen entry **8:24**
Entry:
**5:32**
